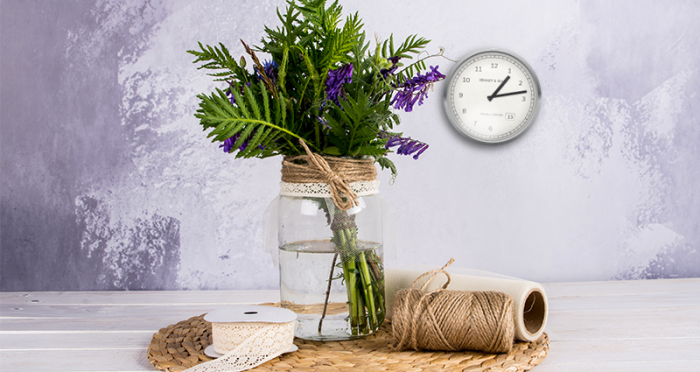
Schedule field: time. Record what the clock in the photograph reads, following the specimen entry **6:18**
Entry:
**1:13**
